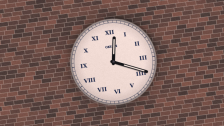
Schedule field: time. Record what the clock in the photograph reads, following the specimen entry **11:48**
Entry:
**12:19**
